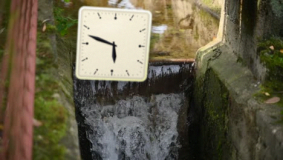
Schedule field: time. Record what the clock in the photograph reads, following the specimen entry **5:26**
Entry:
**5:48**
